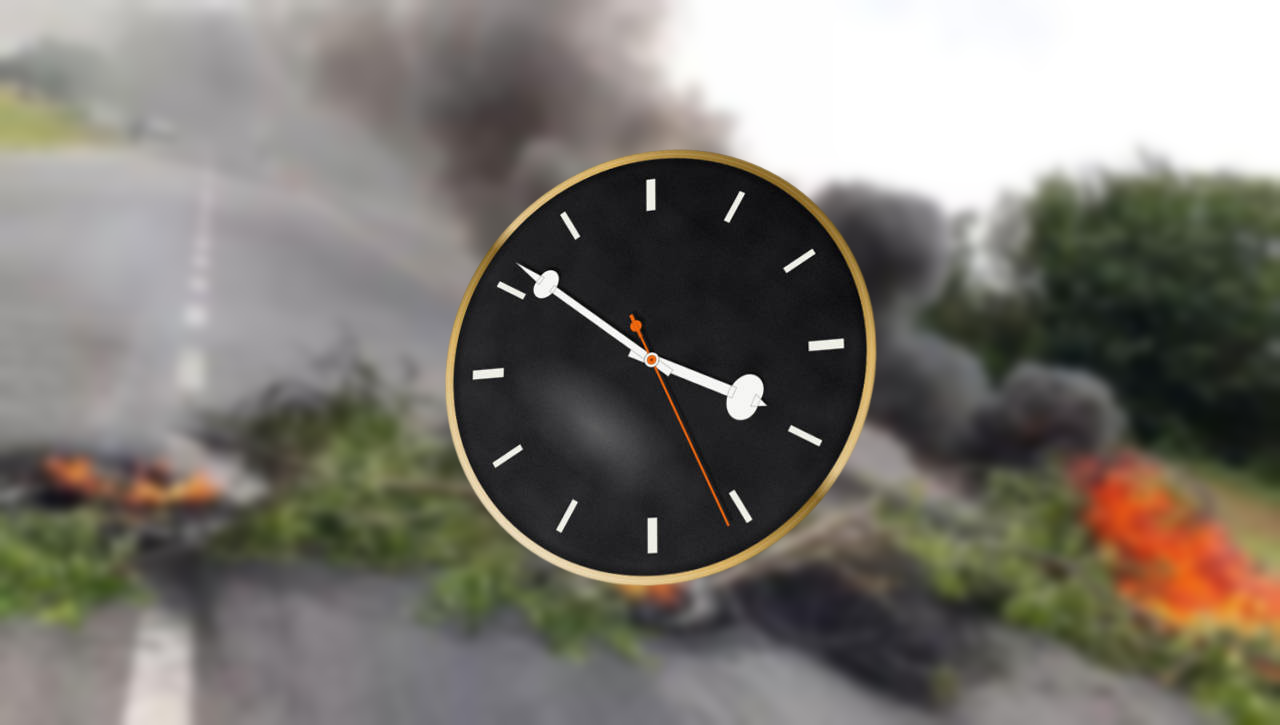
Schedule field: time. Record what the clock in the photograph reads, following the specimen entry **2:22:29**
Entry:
**3:51:26**
